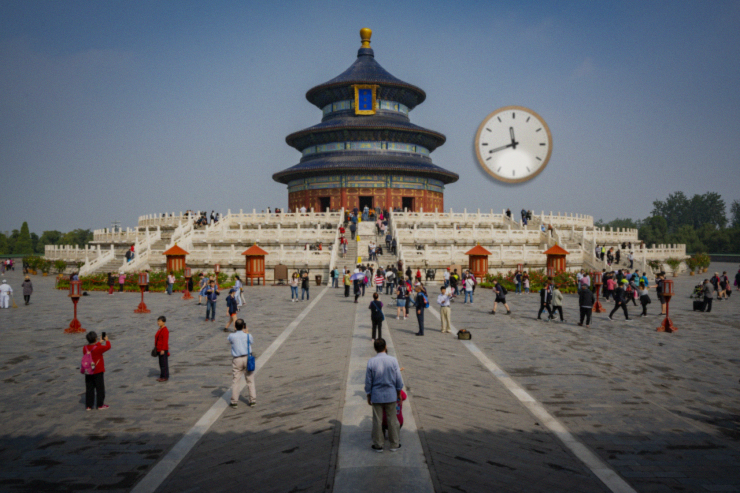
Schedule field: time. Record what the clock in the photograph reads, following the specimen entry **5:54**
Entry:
**11:42**
